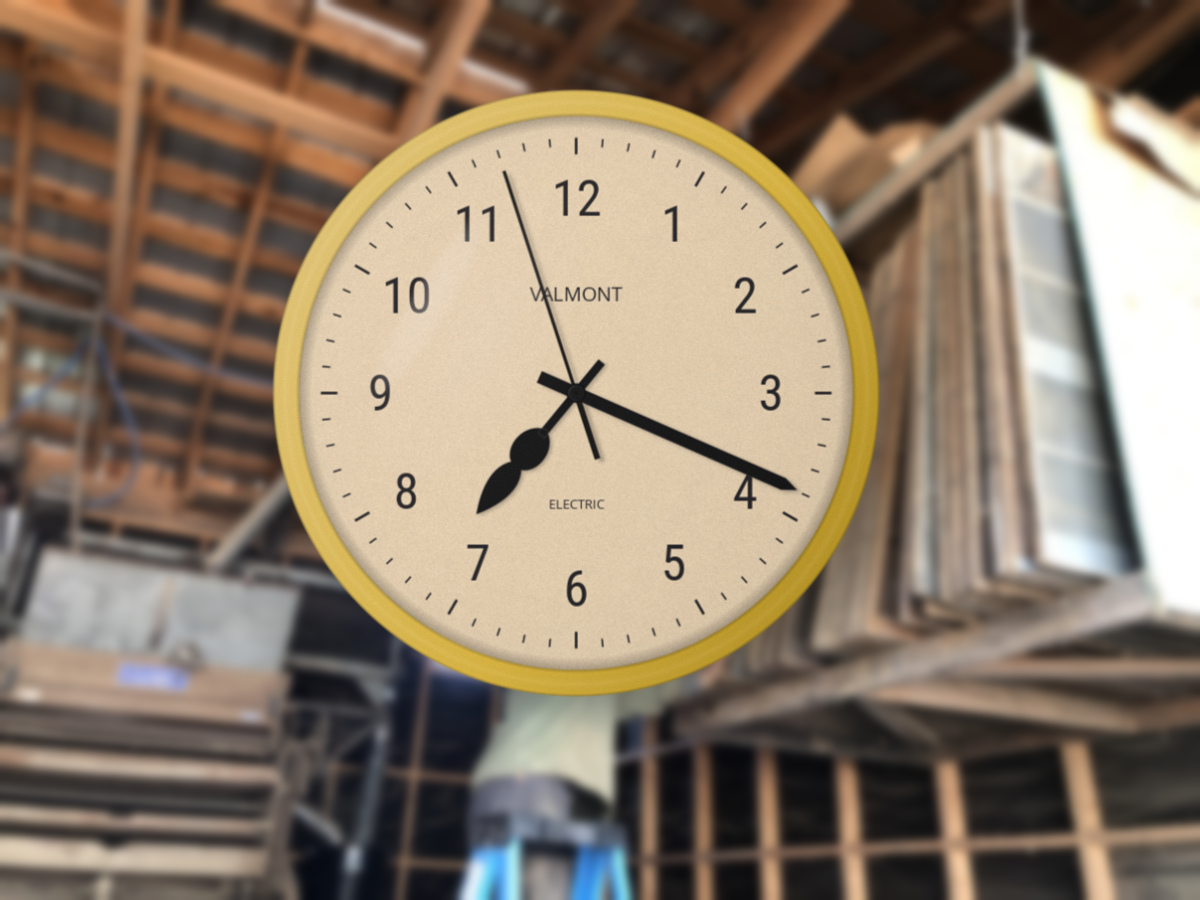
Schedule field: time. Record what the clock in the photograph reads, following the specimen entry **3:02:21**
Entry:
**7:18:57**
